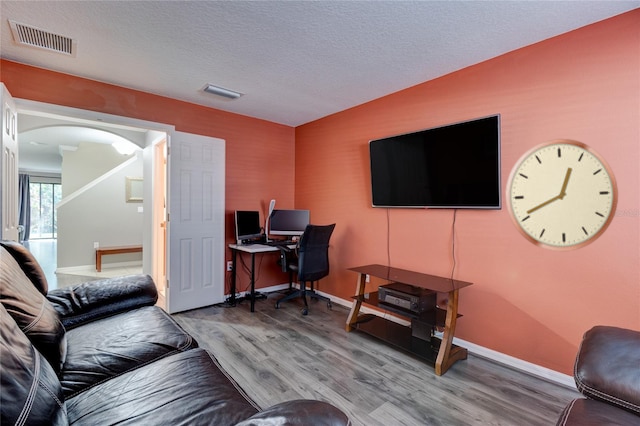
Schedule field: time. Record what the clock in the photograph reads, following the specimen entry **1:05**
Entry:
**12:41**
